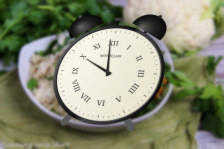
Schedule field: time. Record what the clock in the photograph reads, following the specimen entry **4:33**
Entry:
**9:59**
